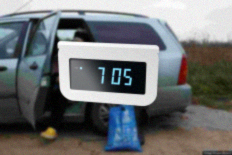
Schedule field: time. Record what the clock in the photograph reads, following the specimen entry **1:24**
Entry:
**7:05**
